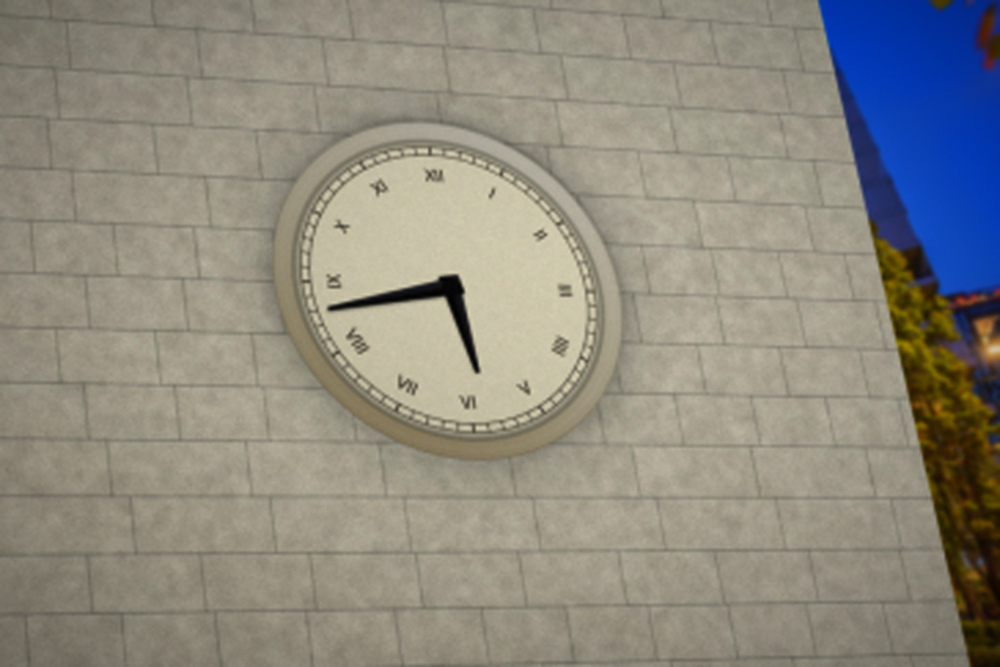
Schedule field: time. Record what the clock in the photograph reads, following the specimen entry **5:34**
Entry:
**5:43**
